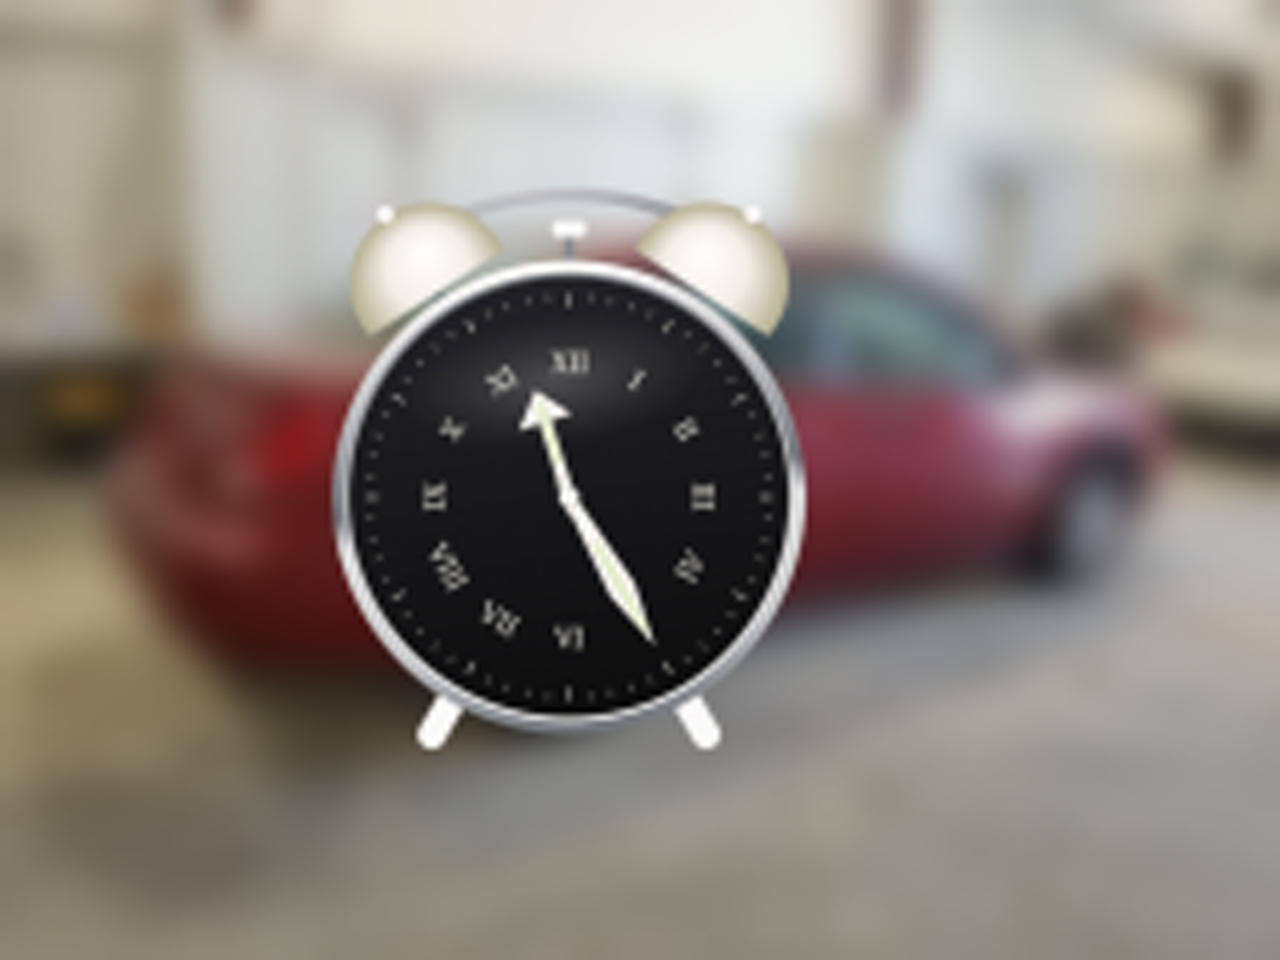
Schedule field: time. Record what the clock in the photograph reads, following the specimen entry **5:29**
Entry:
**11:25**
